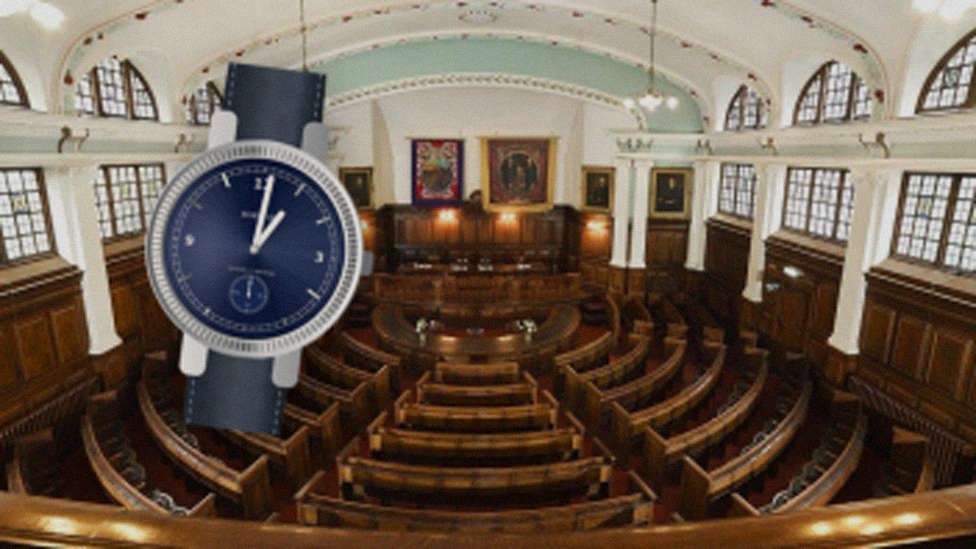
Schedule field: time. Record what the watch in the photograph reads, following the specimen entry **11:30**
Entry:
**1:01**
